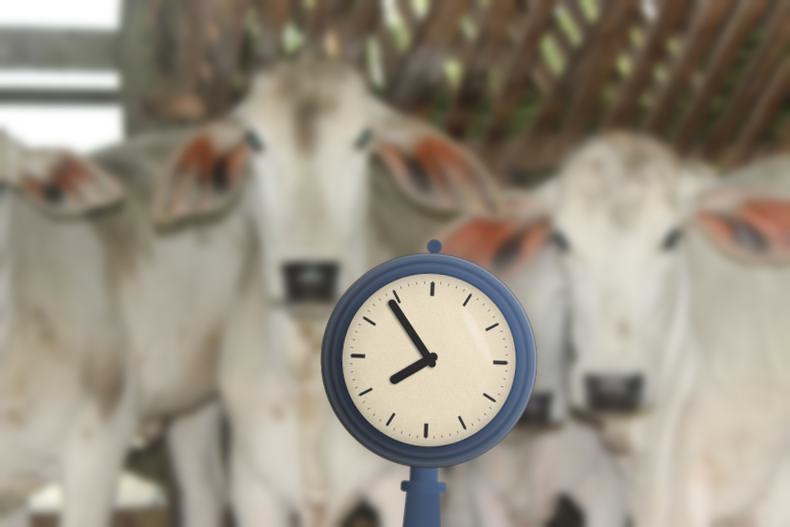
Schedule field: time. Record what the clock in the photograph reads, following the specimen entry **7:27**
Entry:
**7:54**
